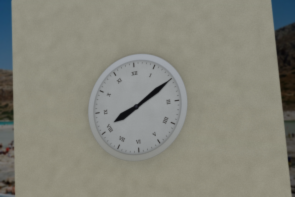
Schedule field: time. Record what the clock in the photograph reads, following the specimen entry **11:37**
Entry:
**8:10**
